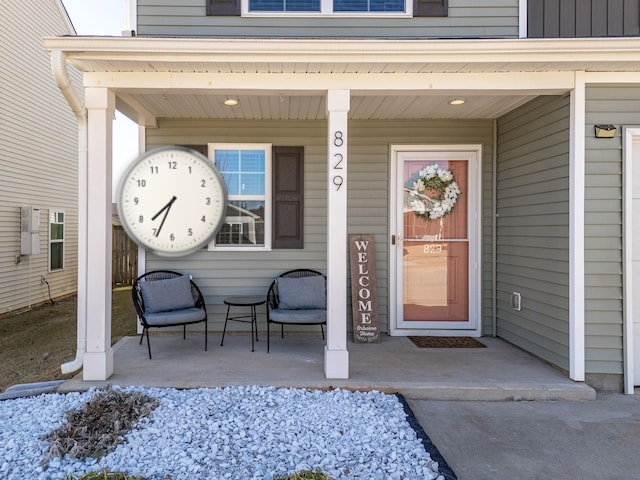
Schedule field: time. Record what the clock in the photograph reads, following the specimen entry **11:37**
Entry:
**7:34**
